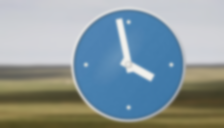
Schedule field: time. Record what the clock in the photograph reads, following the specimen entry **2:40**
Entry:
**3:58**
